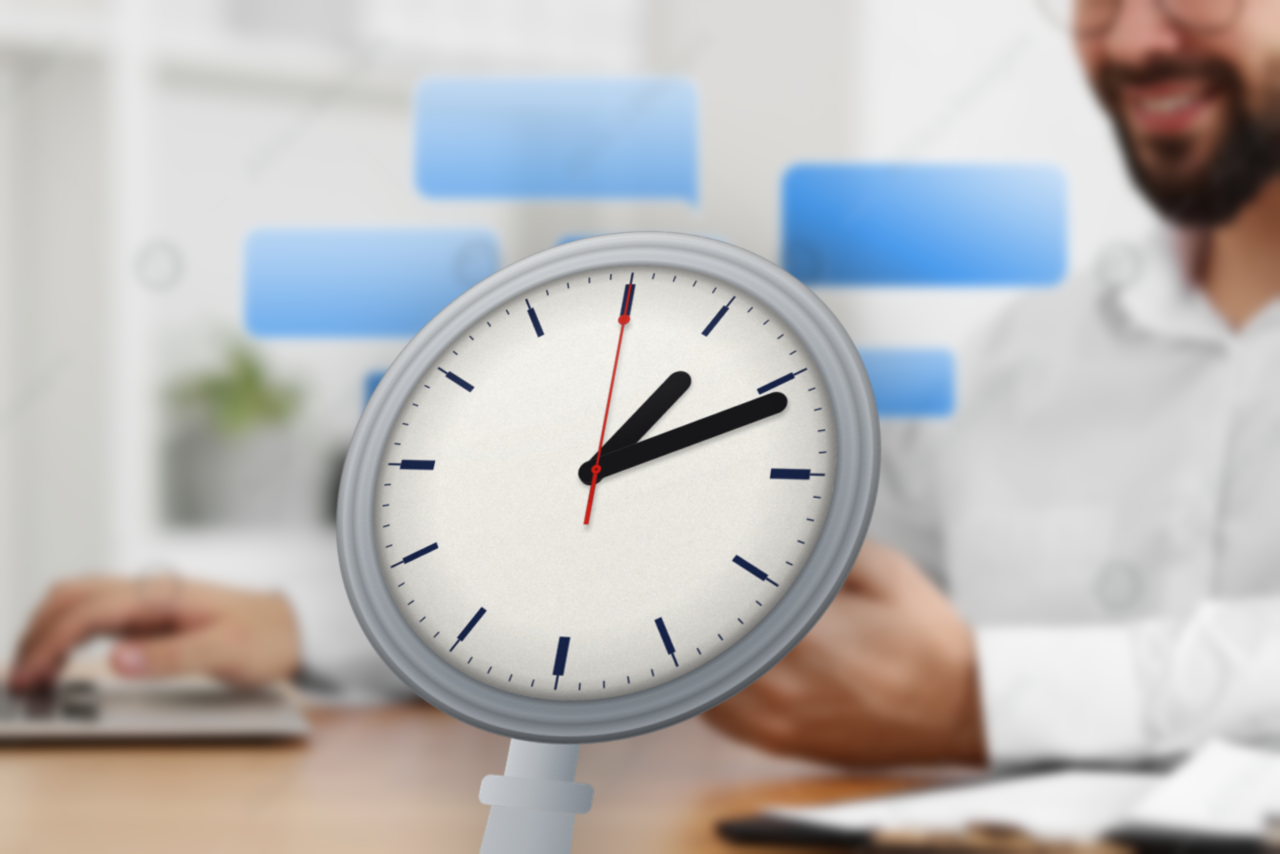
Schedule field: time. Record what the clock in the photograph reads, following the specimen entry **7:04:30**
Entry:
**1:11:00**
